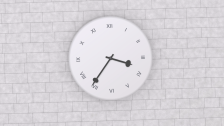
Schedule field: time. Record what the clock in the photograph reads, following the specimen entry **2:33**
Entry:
**3:36**
